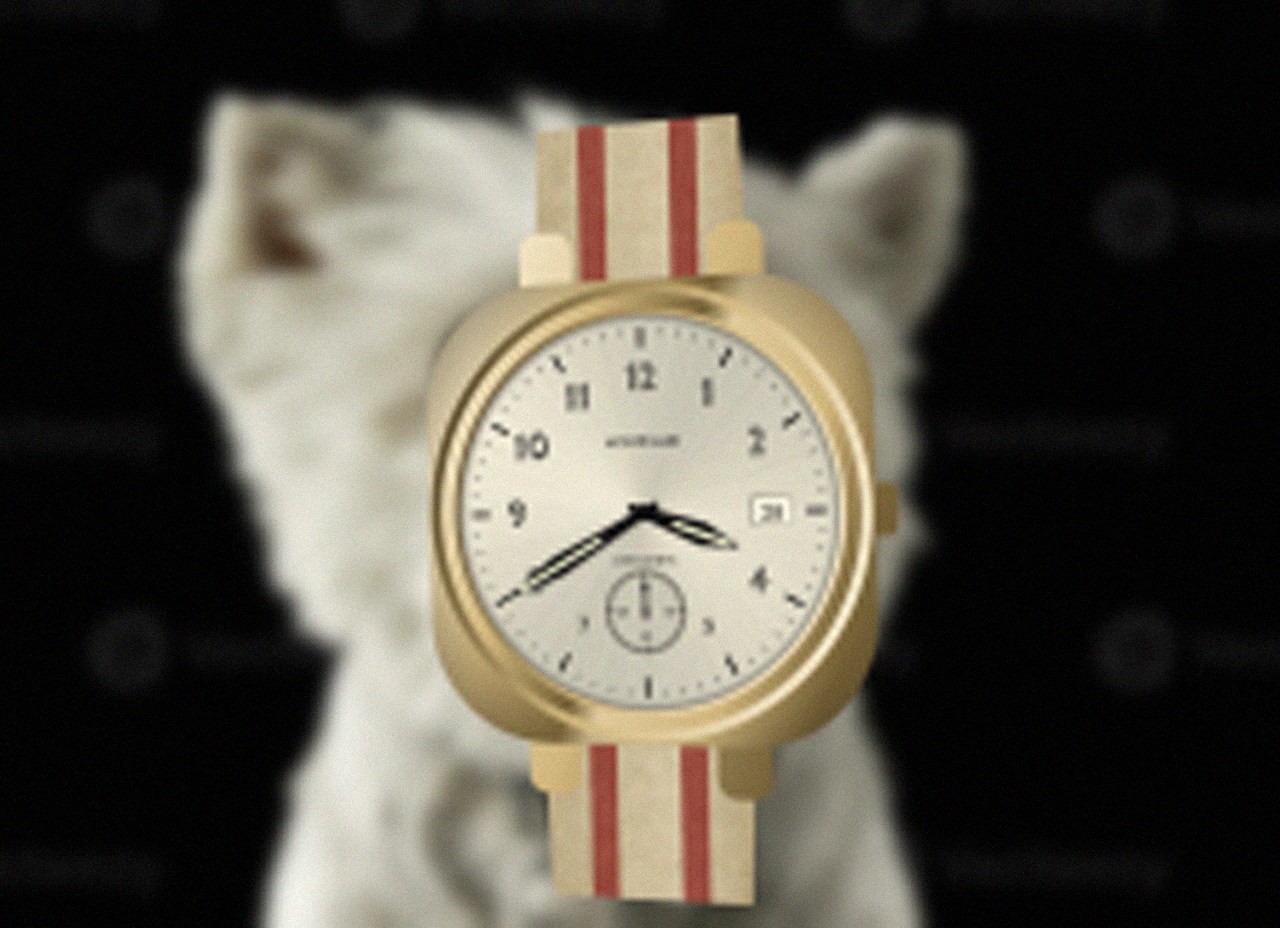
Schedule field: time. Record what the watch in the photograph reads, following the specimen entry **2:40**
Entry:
**3:40**
